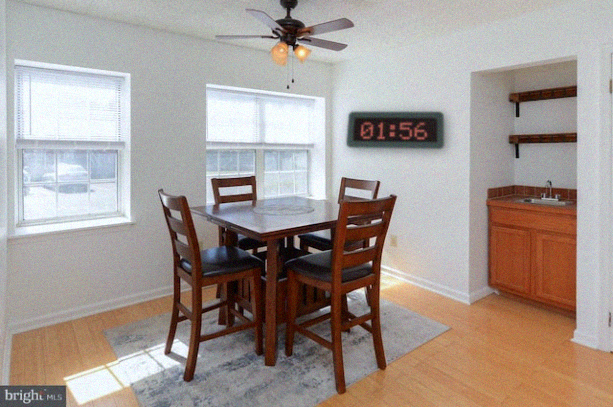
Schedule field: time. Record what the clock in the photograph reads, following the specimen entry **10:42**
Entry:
**1:56**
